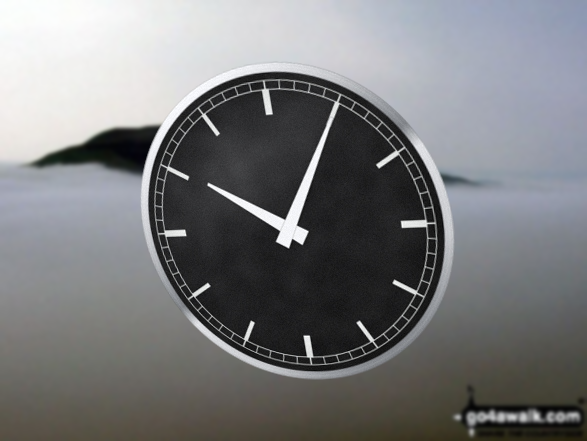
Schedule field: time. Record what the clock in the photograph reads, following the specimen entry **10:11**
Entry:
**10:05**
